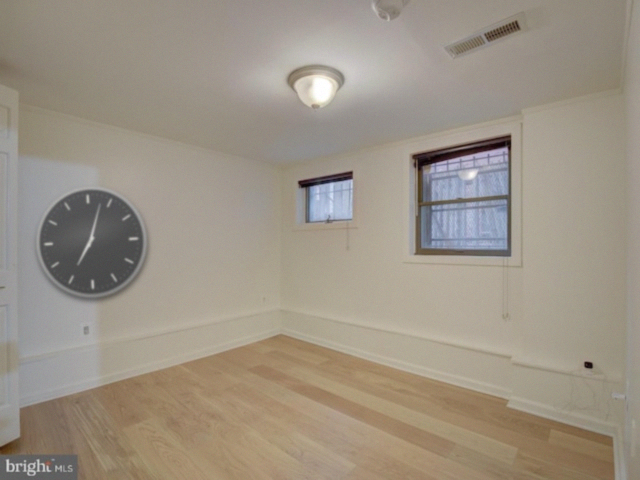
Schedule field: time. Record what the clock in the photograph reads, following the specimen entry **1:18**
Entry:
**7:03**
